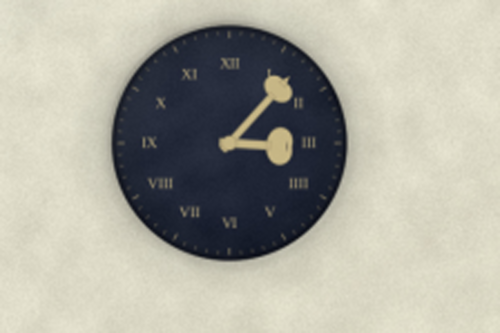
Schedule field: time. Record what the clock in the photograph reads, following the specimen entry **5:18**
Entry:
**3:07**
